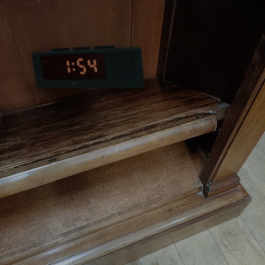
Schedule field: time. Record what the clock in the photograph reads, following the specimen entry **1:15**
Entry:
**1:54**
